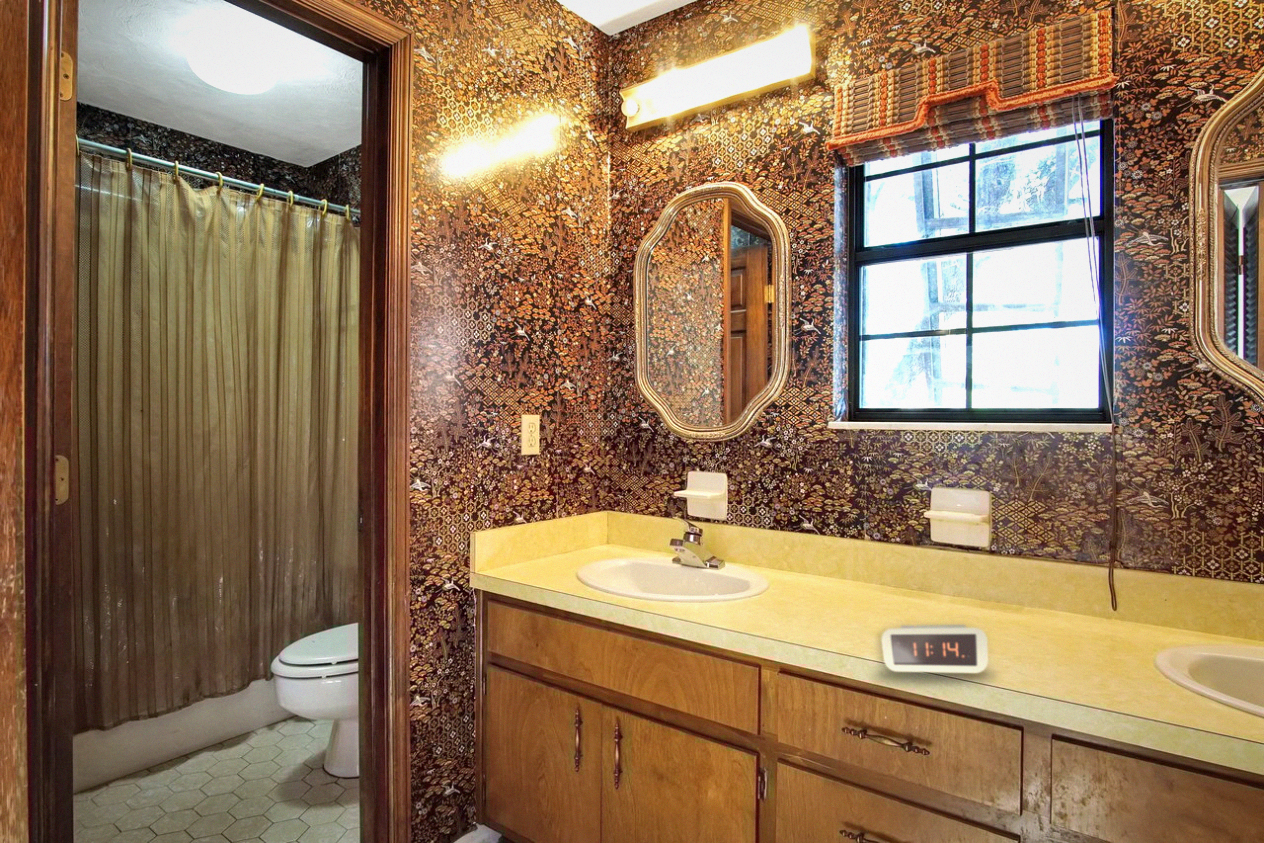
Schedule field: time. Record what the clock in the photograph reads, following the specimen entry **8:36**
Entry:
**11:14**
